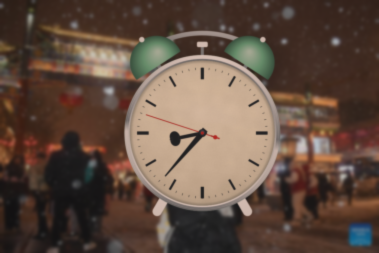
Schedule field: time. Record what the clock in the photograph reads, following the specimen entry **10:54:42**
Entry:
**8:36:48**
